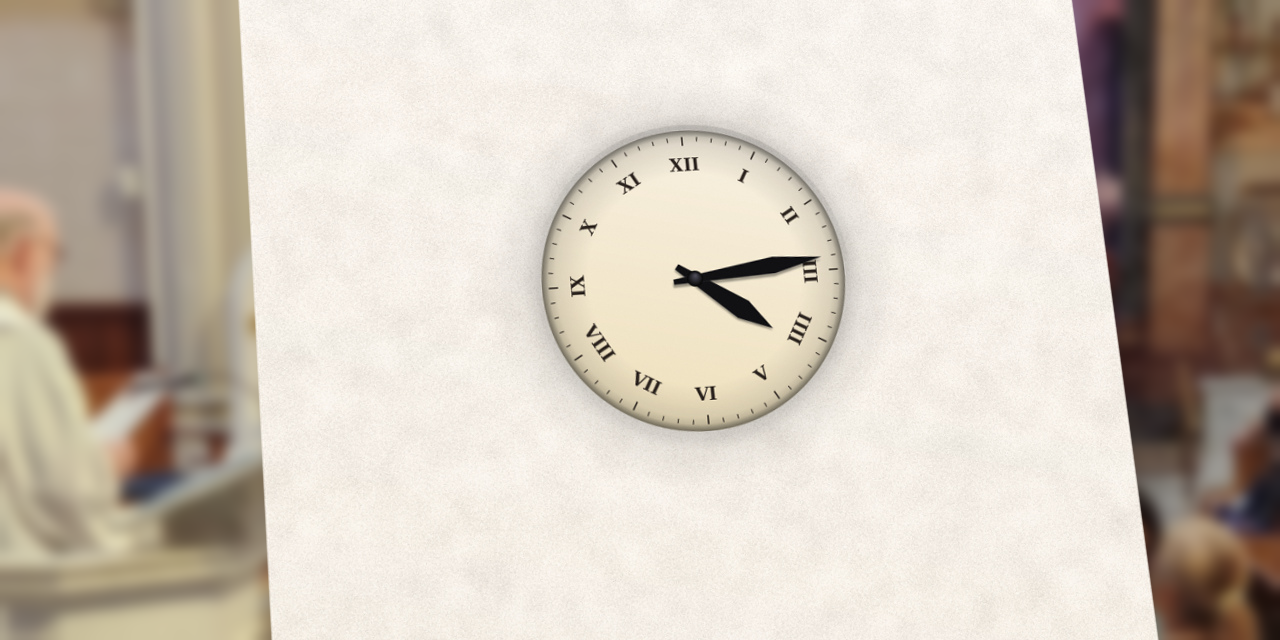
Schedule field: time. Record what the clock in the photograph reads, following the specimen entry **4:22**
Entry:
**4:14**
